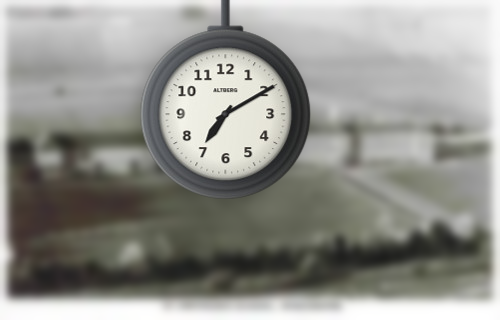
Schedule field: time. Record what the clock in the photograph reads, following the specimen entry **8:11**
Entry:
**7:10**
